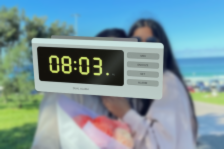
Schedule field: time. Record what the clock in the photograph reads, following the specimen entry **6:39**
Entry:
**8:03**
